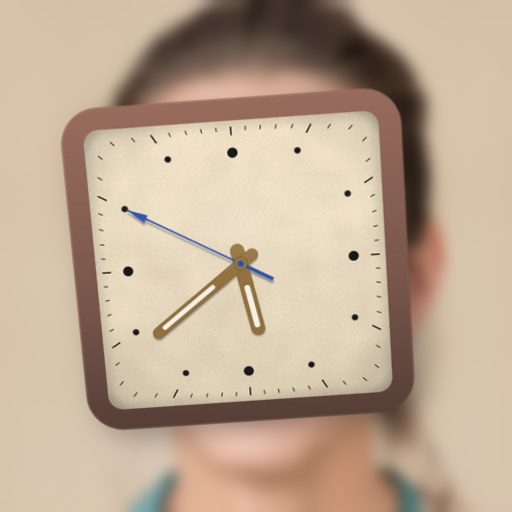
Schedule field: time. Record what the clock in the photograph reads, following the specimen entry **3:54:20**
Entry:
**5:38:50**
